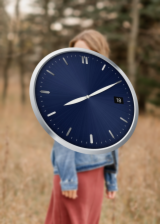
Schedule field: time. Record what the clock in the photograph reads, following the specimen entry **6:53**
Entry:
**8:10**
